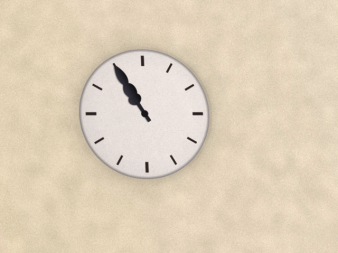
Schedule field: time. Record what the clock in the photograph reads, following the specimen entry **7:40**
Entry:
**10:55**
